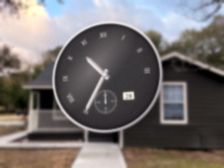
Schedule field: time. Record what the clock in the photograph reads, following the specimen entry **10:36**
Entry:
**10:35**
